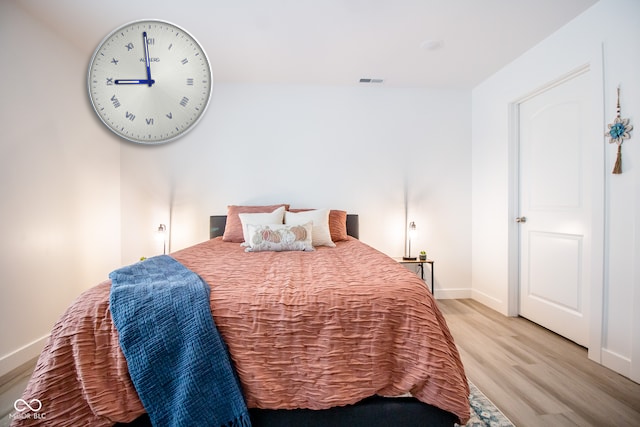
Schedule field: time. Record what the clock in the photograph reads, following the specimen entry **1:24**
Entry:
**8:59**
